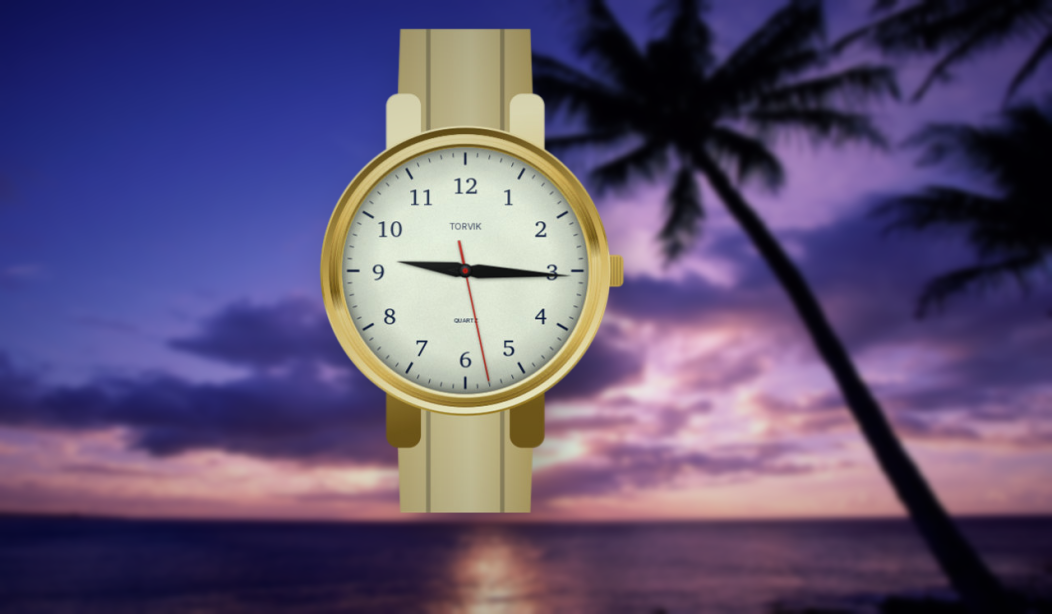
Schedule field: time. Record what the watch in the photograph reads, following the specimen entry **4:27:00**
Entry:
**9:15:28**
